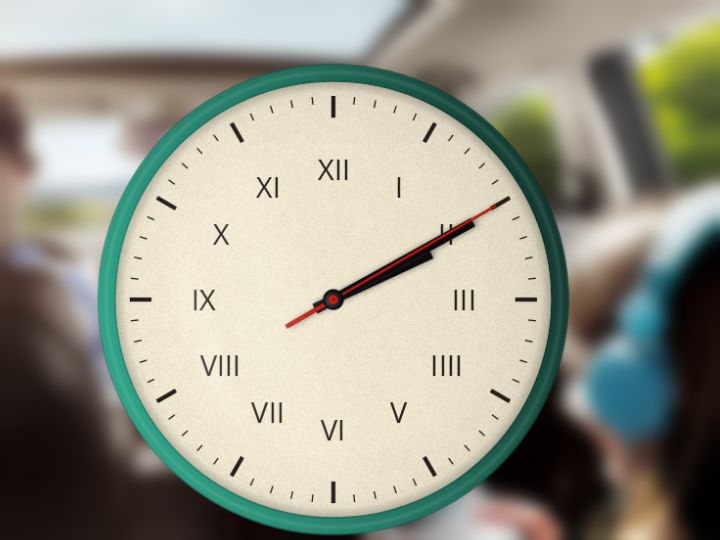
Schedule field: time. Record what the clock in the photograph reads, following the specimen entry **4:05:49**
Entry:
**2:10:10**
